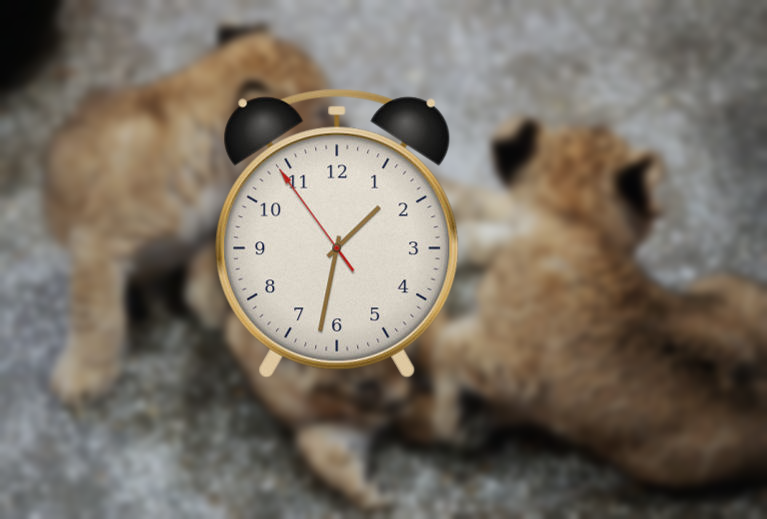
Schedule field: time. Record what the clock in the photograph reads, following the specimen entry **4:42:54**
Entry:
**1:31:54**
